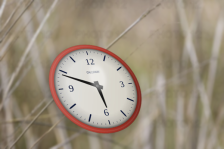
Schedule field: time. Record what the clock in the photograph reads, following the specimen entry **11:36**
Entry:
**5:49**
